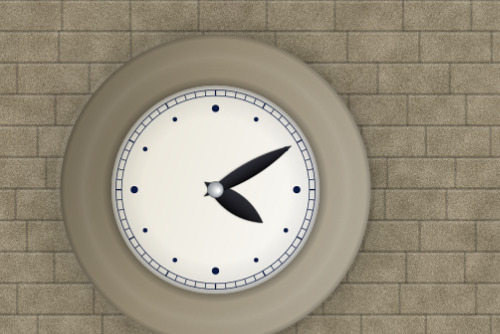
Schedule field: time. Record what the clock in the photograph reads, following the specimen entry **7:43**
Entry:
**4:10**
